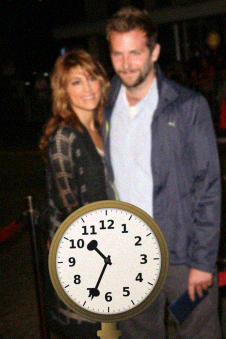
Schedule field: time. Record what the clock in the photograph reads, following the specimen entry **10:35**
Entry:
**10:34**
